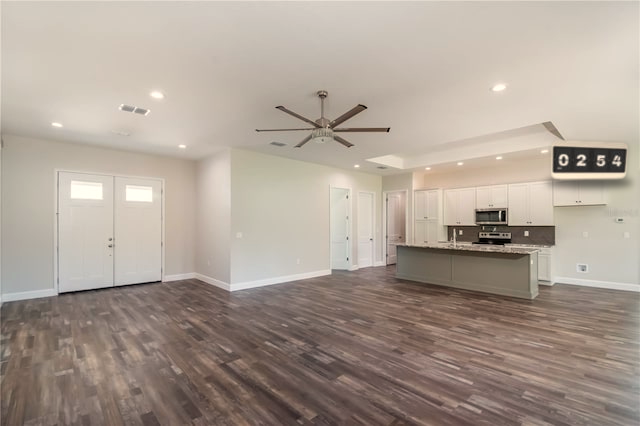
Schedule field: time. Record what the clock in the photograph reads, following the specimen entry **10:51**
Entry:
**2:54**
